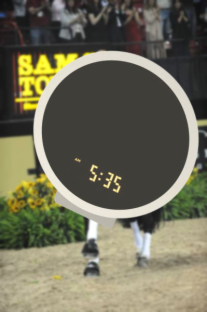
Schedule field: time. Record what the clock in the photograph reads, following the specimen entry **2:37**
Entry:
**5:35**
